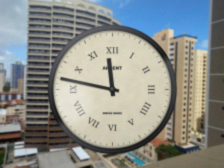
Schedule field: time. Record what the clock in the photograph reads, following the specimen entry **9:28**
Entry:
**11:47**
